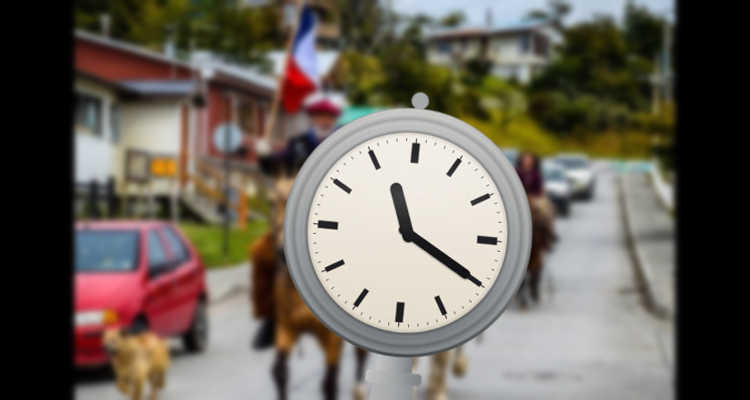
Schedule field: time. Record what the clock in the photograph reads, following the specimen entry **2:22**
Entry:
**11:20**
